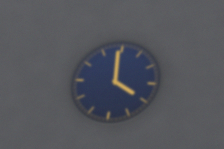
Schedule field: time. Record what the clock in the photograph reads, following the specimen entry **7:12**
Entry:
**3:59**
